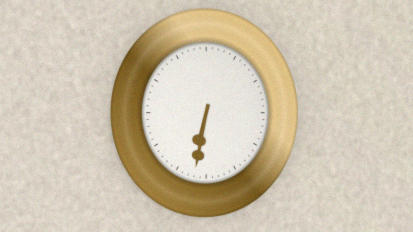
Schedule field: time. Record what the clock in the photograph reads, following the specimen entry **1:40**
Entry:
**6:32**
